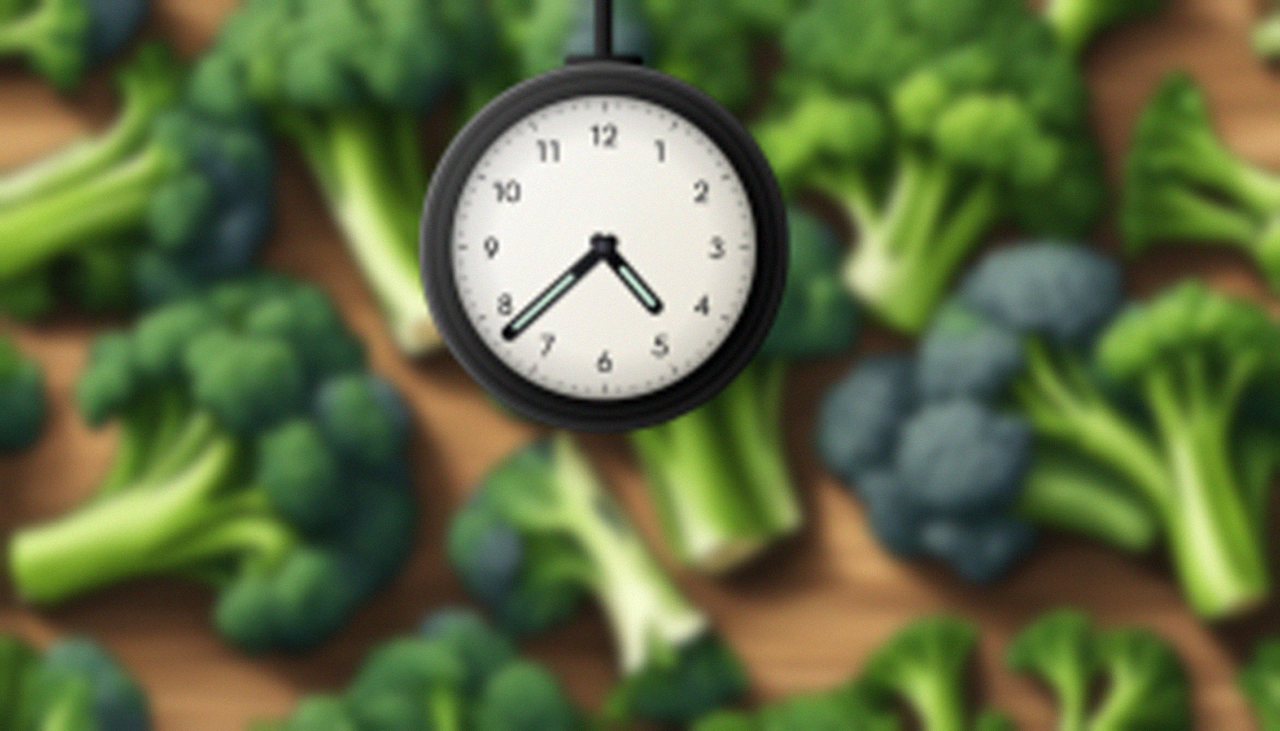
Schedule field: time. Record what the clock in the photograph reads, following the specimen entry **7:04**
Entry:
**4:38**
